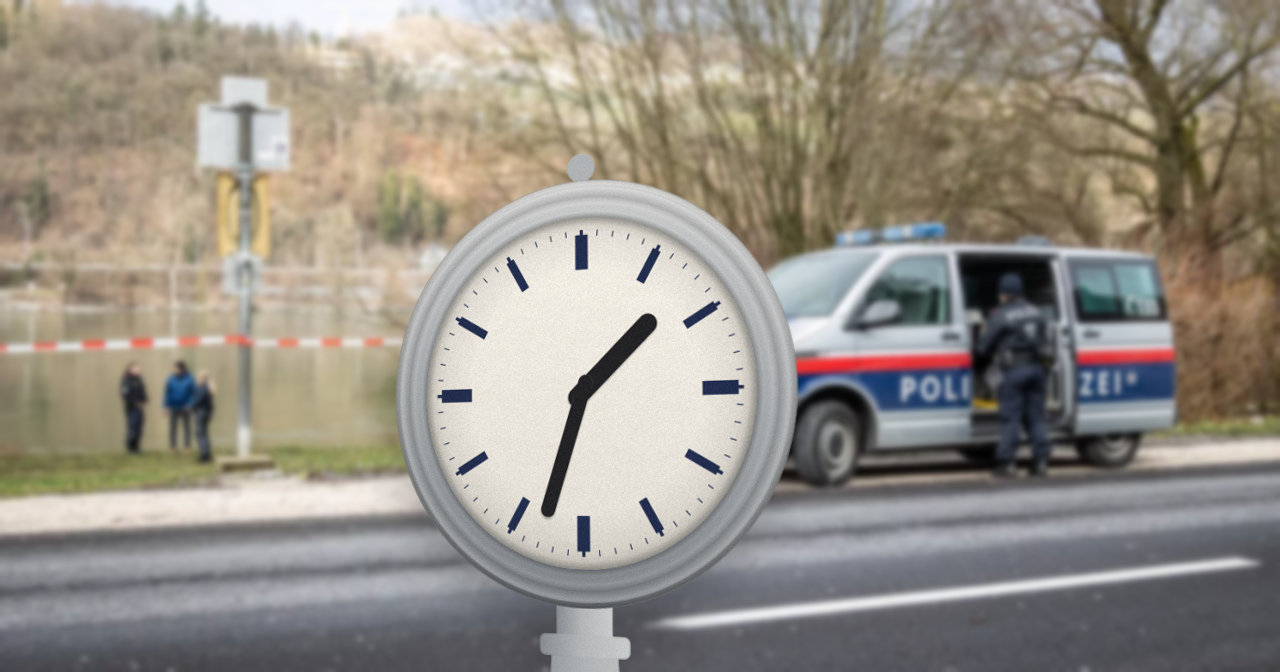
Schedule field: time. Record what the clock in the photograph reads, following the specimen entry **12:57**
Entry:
**1:33**
